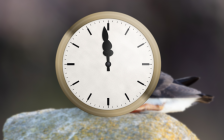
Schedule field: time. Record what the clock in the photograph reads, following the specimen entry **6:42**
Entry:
**11:59**
